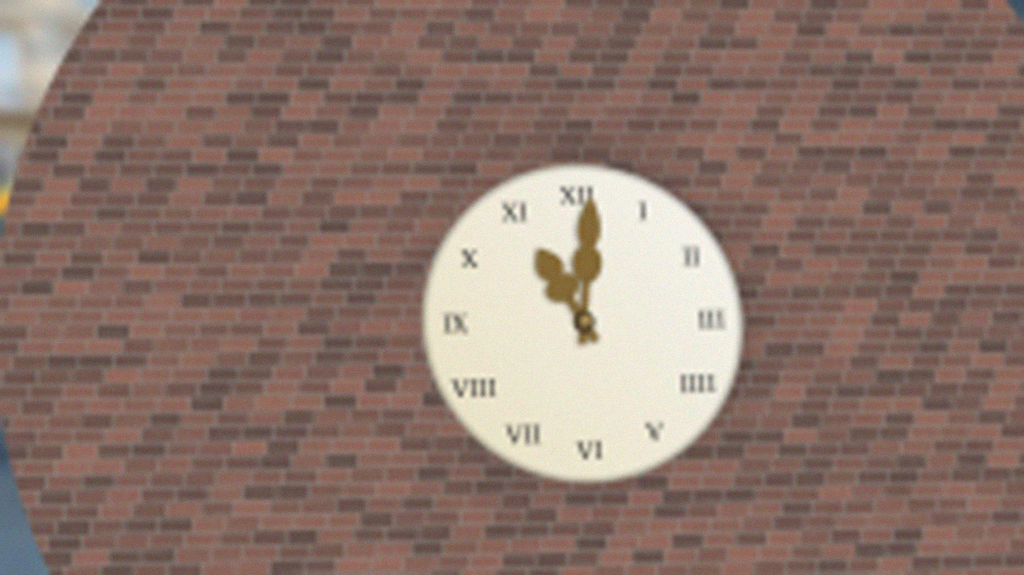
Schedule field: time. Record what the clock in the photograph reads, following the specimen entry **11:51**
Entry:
**11:01**
